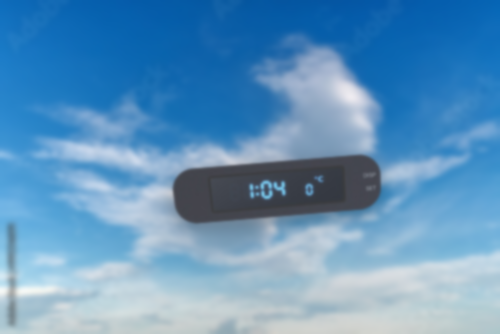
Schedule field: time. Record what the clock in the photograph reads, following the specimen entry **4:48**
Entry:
**1:04**
